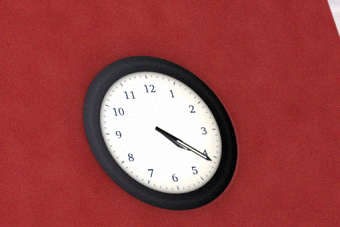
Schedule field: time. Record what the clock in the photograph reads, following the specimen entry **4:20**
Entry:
**4:21**
